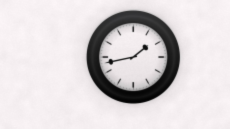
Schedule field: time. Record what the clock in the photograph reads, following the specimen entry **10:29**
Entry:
**1:43**
